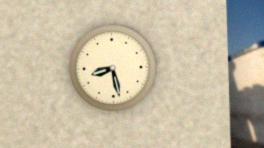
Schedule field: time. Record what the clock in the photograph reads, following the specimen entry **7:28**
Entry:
**8:28**
